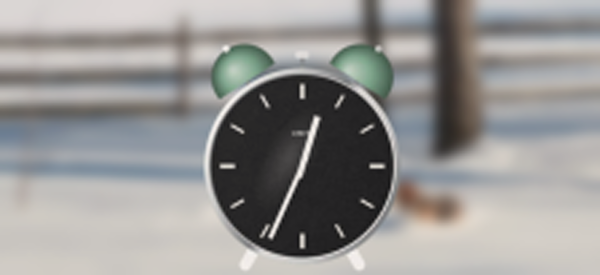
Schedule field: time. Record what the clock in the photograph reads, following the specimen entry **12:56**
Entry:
**12:34**
